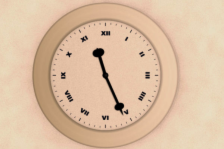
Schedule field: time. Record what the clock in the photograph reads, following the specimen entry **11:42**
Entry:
**11:26**
